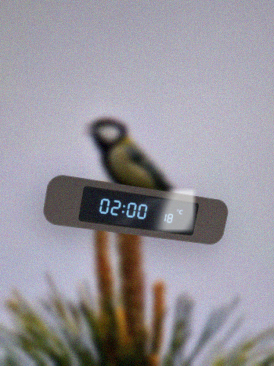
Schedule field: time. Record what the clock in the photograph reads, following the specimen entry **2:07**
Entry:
**2:00**
